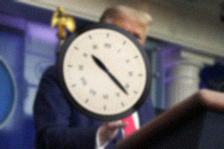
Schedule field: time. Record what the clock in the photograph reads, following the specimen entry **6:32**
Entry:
**10:22**
